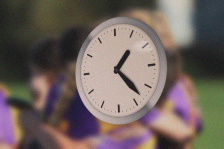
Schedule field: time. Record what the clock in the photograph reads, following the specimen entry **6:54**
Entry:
**1:23**
